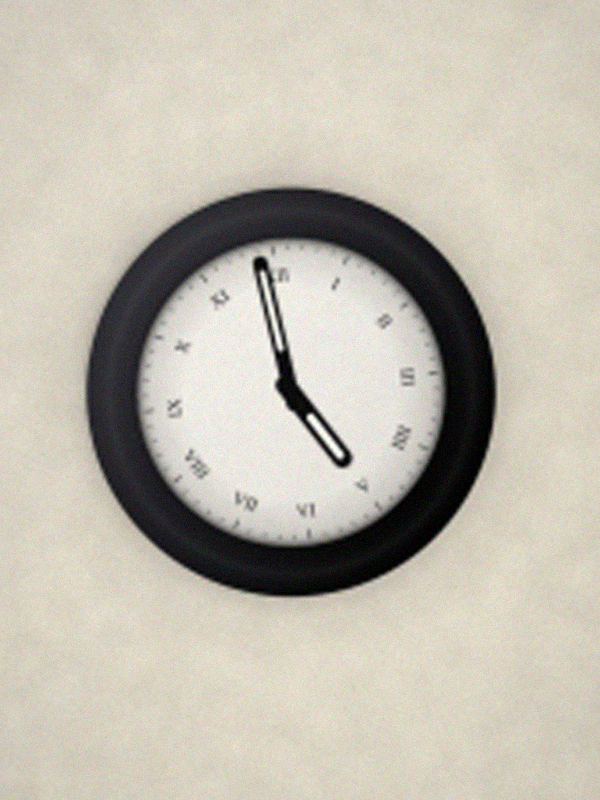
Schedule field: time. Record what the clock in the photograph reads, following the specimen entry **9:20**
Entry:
**4:59**
